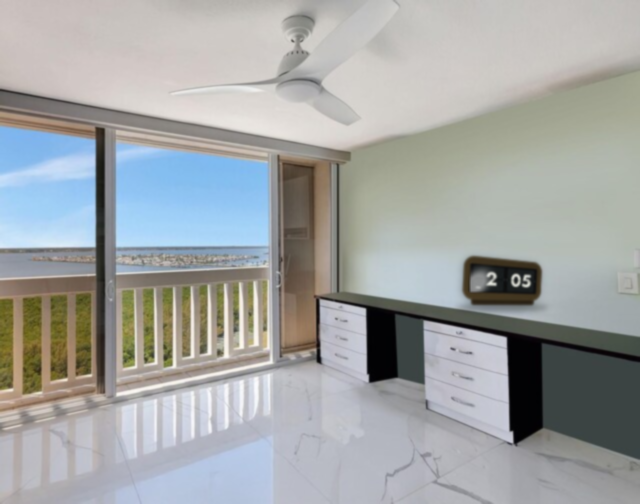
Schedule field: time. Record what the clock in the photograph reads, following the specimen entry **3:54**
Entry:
**2:05**
